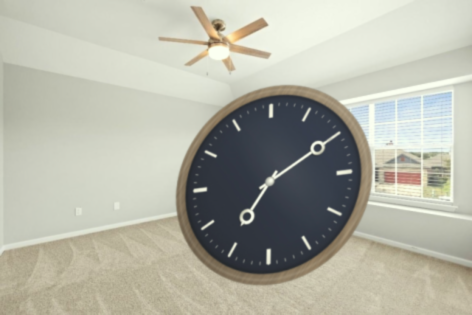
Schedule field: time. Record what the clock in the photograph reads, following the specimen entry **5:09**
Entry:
**7:10**
